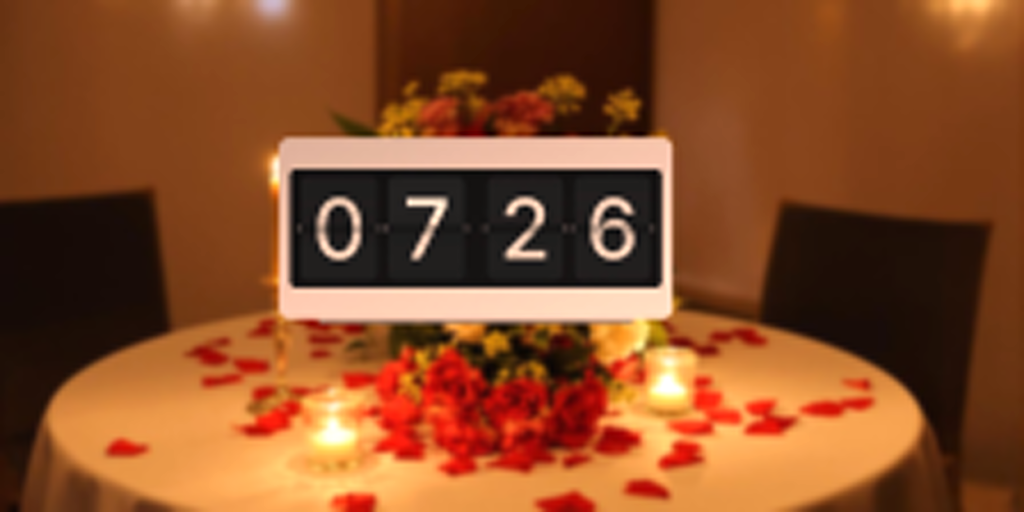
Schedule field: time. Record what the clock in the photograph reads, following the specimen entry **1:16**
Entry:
**7:26**
